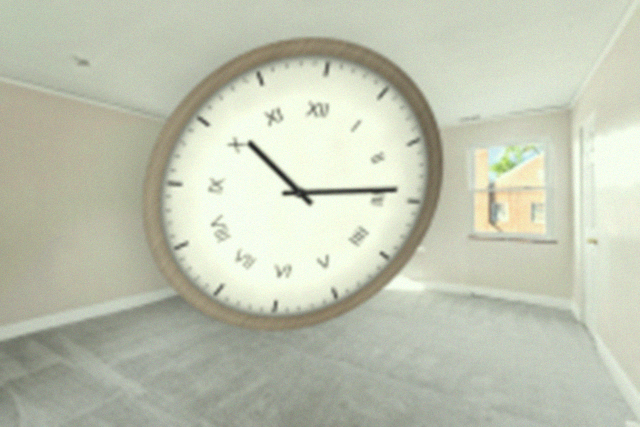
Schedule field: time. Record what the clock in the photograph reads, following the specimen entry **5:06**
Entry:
**10:14**
